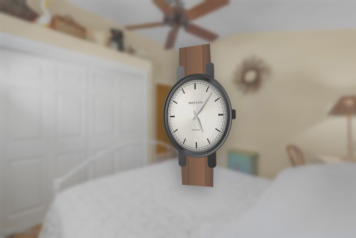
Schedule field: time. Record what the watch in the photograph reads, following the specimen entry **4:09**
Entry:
**5:07**
